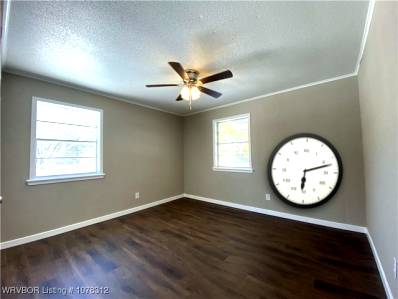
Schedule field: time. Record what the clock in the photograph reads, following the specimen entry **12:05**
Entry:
**6:12**
